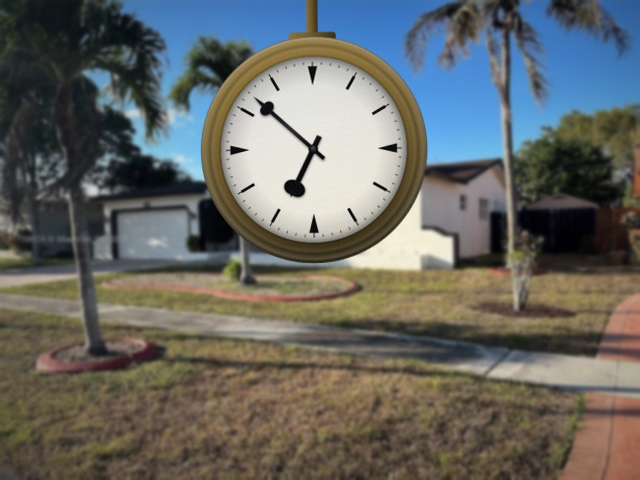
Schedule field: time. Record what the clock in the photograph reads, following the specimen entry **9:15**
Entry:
**6:52**
